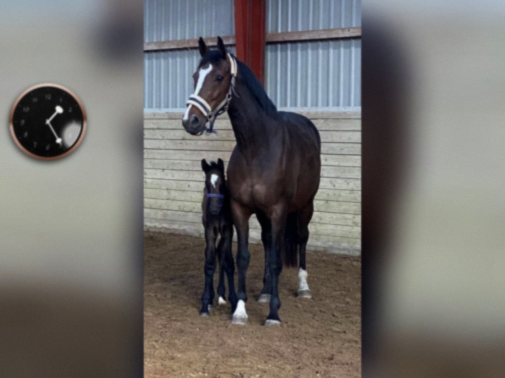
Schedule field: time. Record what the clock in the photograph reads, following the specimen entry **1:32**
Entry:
**1:25**
